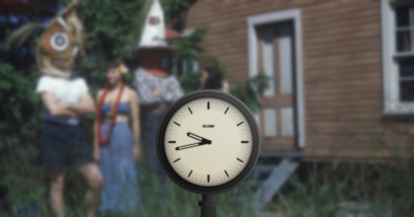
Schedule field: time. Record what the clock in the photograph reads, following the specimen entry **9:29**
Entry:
**9:43**
